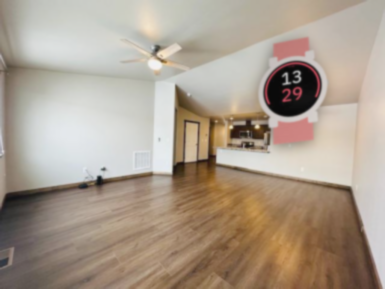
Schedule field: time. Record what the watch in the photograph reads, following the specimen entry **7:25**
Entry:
**13:29**
